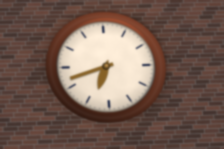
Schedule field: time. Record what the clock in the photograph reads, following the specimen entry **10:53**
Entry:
**6:42**
